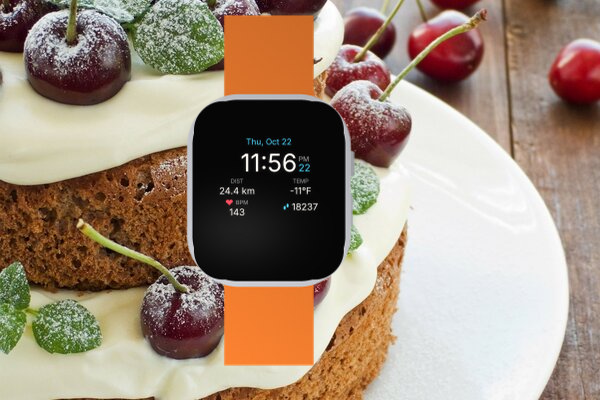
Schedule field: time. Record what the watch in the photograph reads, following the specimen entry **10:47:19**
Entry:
**11:56:22**
